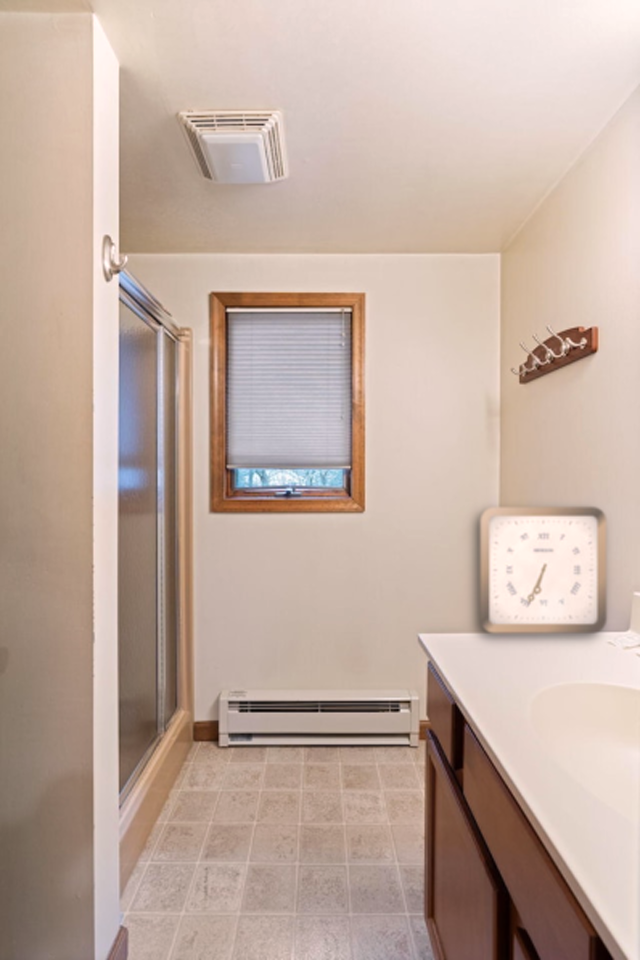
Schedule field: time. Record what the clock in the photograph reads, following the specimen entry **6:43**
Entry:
**6:34**
